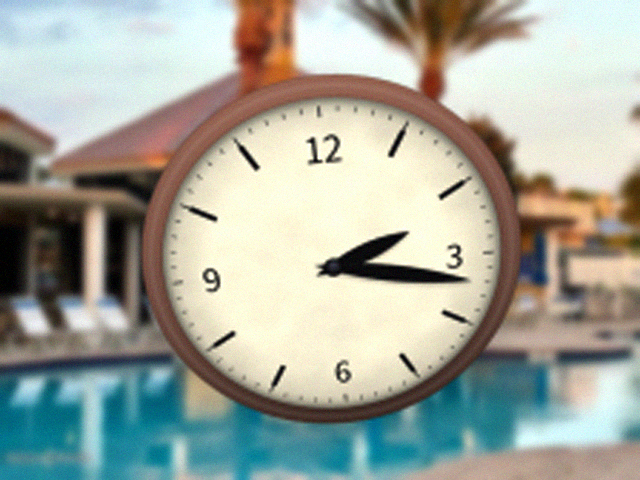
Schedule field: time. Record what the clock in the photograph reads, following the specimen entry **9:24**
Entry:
**2:17**
